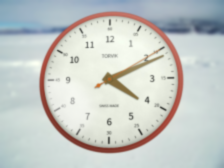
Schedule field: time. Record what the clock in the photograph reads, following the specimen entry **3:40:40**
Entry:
**4:11:10**
